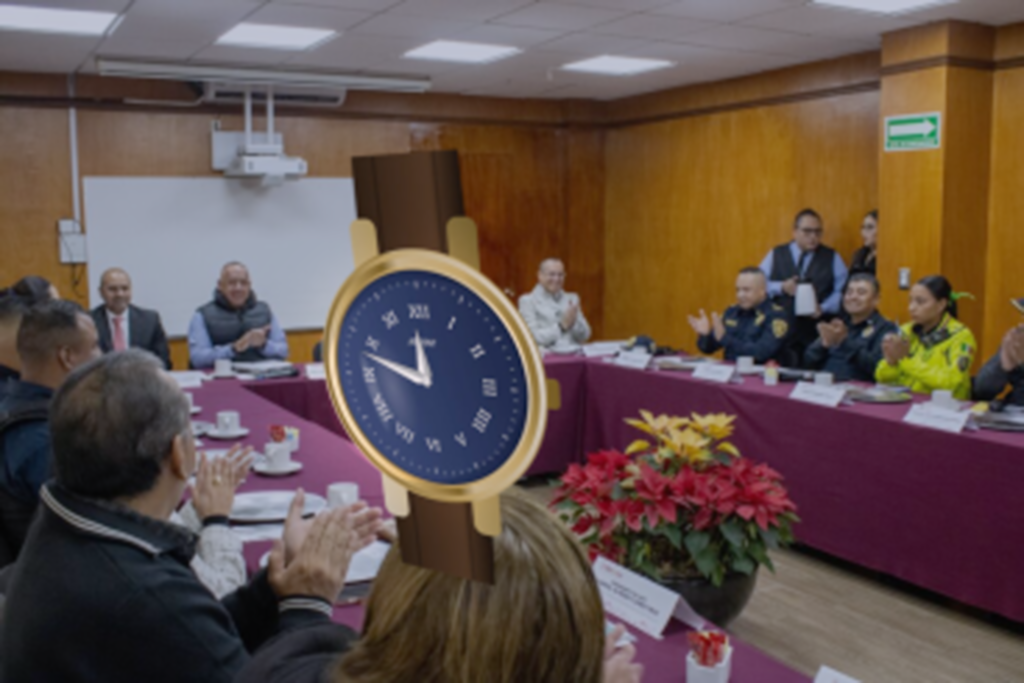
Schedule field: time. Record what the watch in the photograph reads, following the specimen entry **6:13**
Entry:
**11:48**
